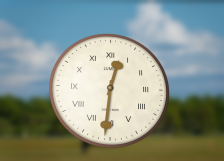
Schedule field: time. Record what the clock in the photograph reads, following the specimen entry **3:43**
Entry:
**12:31**
